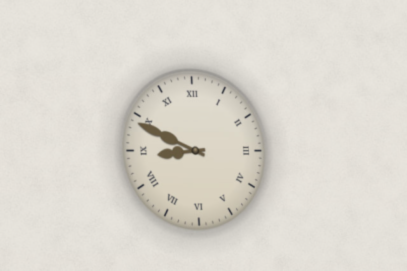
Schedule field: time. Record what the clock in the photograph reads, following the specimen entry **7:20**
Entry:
**8:49**
